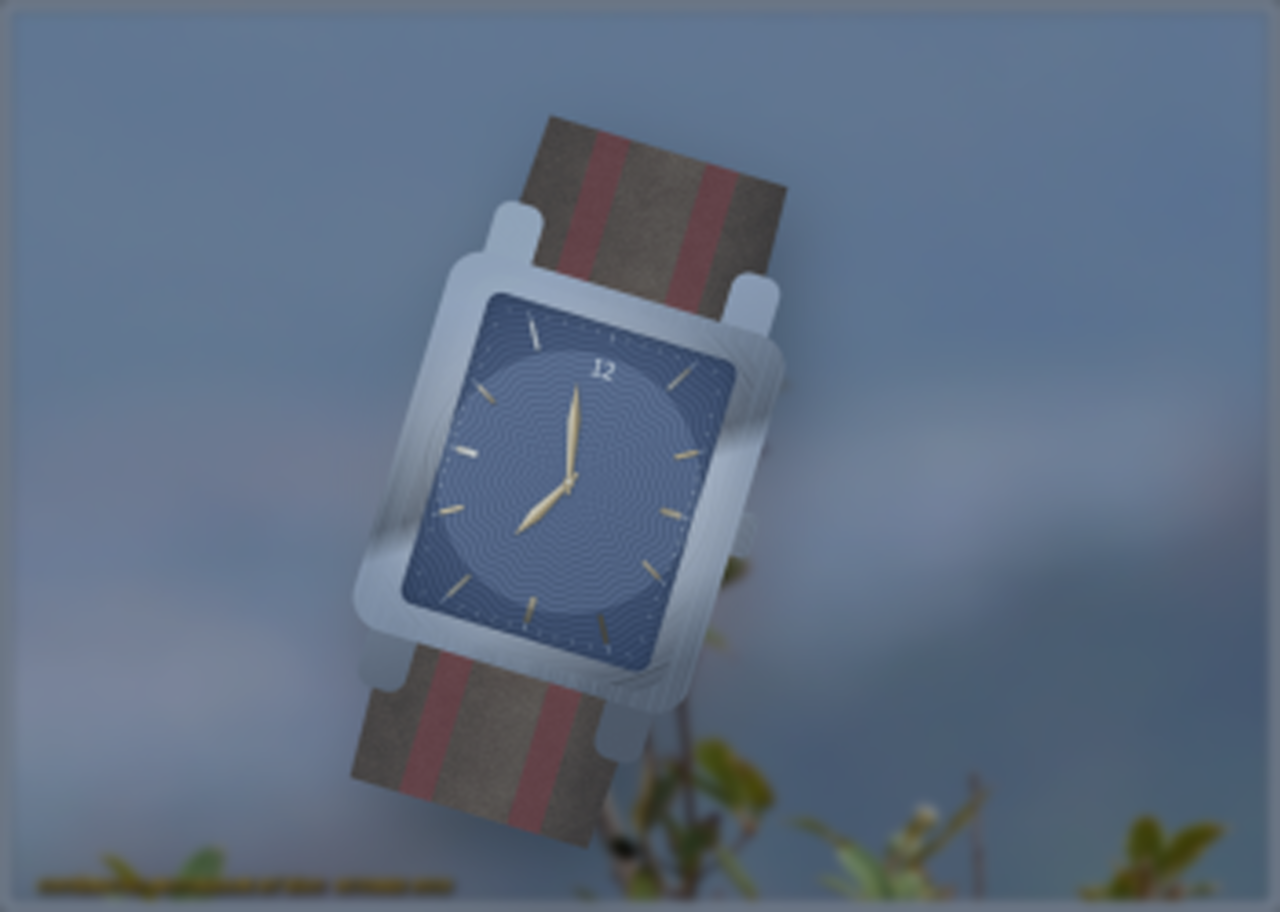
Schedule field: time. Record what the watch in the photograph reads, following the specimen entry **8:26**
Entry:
**6:58**
